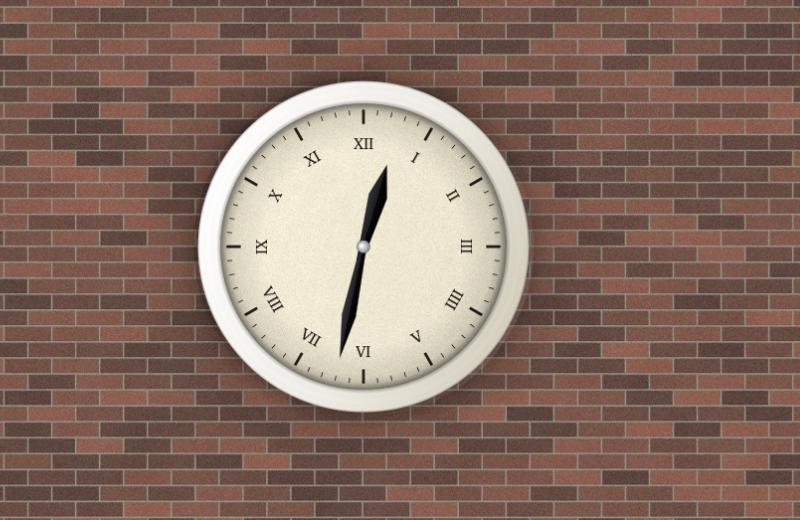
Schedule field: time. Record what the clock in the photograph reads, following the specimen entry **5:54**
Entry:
**12:32**
